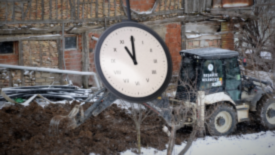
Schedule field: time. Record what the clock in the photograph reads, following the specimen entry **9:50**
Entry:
**11:00**
